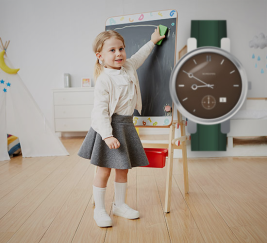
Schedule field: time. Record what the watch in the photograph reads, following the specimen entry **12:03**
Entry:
**8:50**
